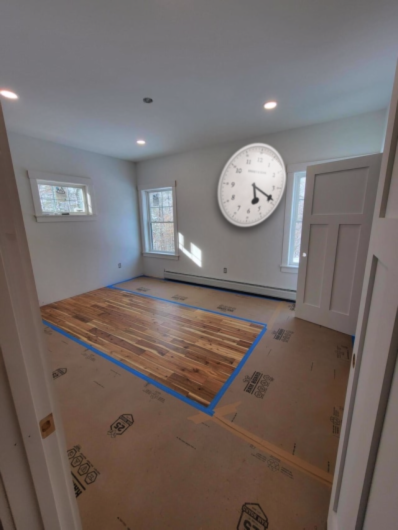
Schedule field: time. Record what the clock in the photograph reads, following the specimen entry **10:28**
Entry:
**5:19**
